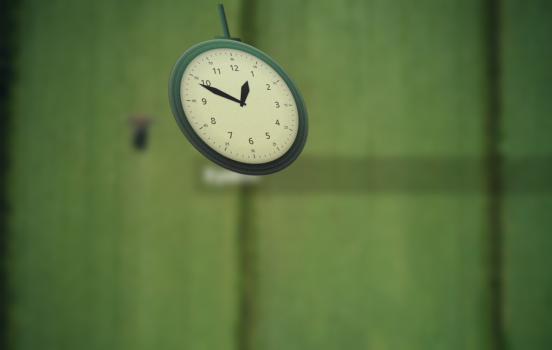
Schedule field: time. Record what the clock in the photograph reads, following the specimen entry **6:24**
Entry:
**12:49**
